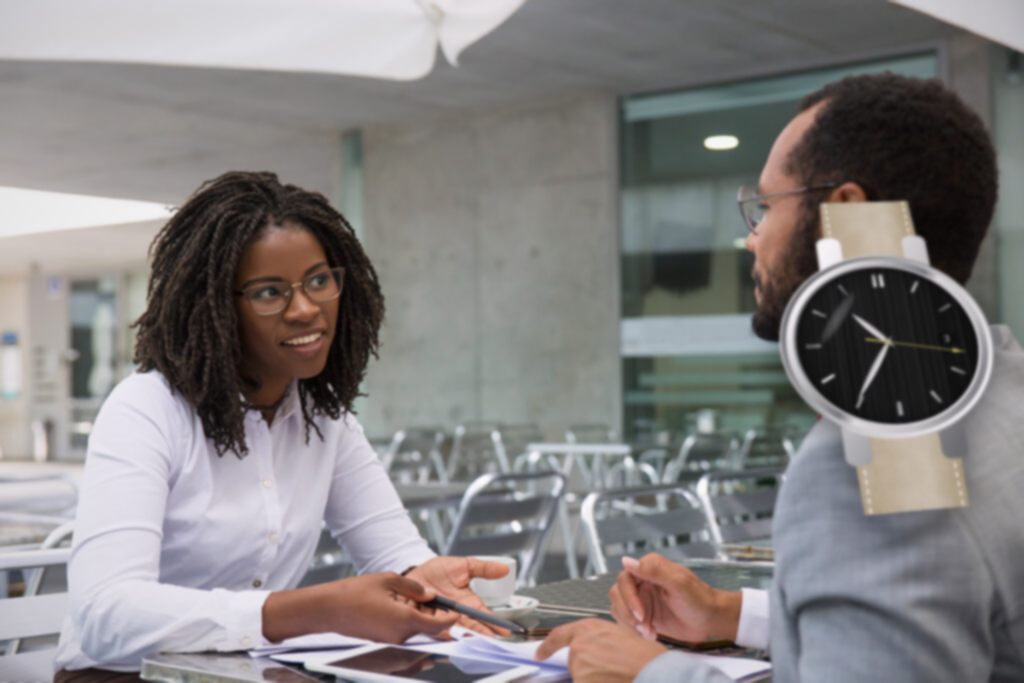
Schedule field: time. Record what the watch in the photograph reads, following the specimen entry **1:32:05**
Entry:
**10:35:17**
